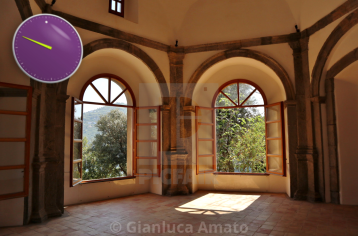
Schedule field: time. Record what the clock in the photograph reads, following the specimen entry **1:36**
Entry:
**9:49**
